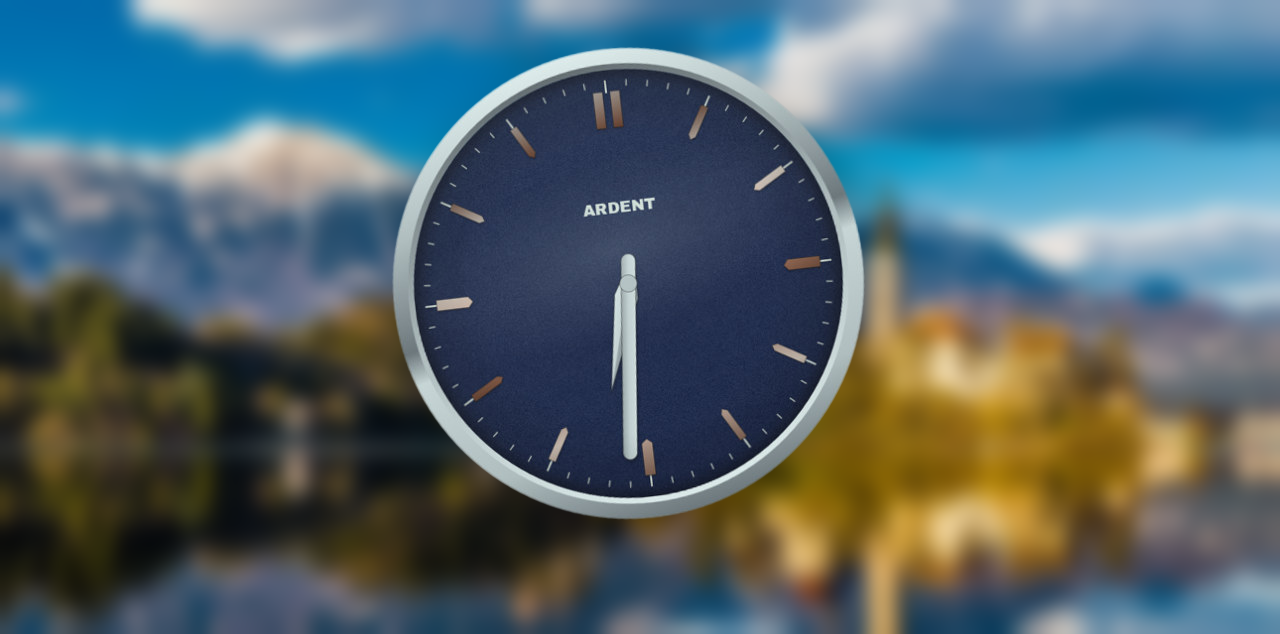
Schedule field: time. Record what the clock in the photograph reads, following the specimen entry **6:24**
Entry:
**6:31**
